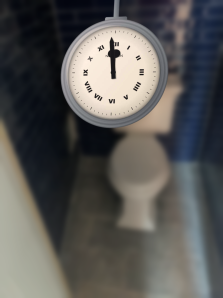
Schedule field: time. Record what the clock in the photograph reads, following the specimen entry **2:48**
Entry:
**11:59**
